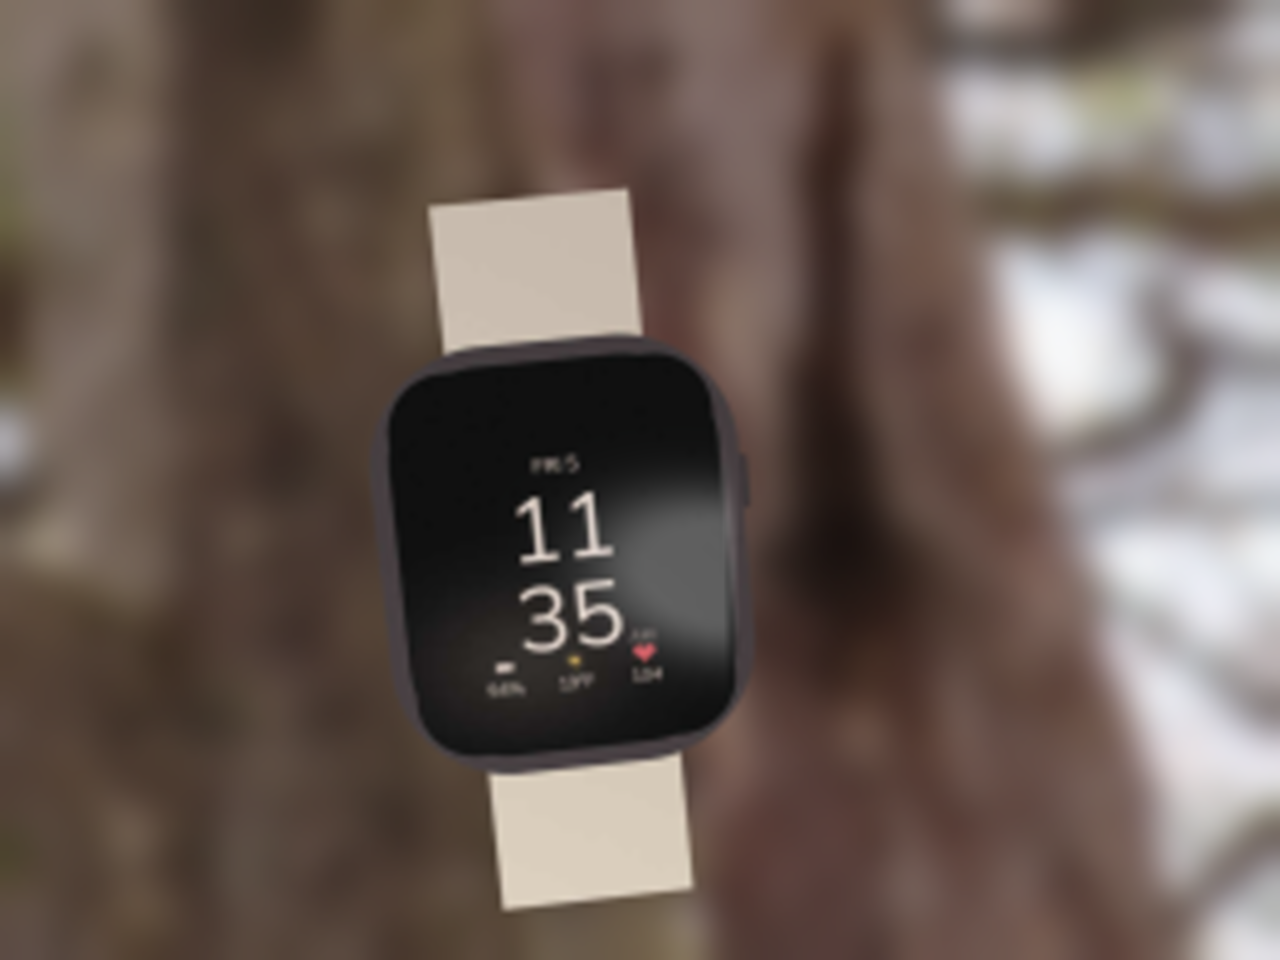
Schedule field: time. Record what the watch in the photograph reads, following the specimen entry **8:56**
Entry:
**11:35**
